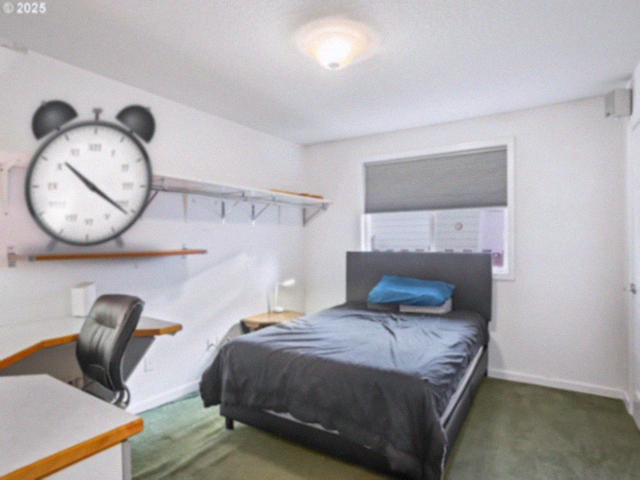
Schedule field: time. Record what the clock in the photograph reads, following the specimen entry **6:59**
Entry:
**10:21**
